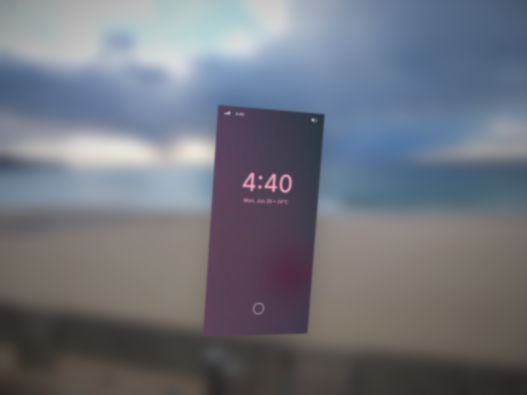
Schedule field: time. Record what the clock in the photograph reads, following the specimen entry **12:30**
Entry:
**4:40**
